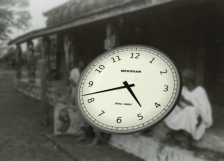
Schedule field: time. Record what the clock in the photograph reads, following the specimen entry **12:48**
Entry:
**4:42**
